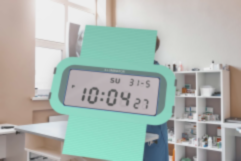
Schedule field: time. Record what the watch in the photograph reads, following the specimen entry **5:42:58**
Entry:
**10:04:27**
